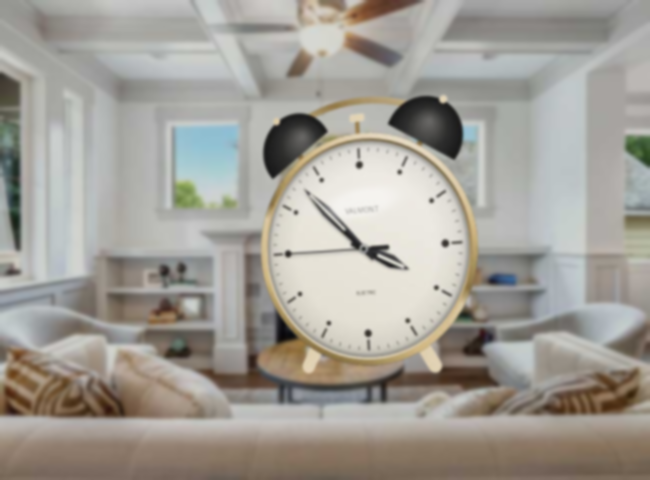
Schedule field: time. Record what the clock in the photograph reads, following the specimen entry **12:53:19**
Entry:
**3:52:45**
